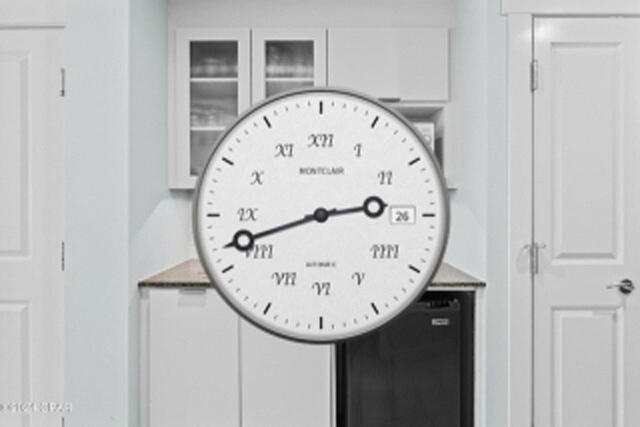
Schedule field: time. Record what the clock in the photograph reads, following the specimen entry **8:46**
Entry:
**2:42**
